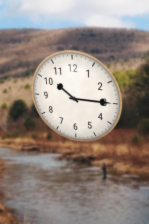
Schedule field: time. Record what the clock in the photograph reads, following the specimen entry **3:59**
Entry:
**10:15**
